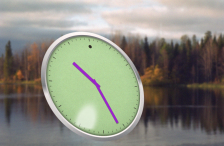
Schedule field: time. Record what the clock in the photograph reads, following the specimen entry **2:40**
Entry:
**10:26**
